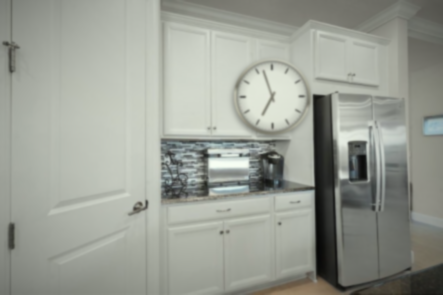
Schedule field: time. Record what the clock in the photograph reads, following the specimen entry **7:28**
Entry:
**6:57**
